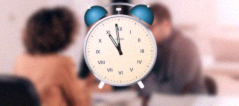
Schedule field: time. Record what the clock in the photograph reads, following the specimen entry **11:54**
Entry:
**10:59**
